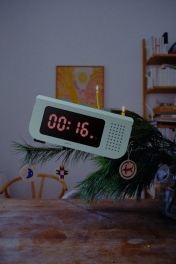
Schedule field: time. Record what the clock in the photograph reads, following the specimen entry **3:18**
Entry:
**0:16**
